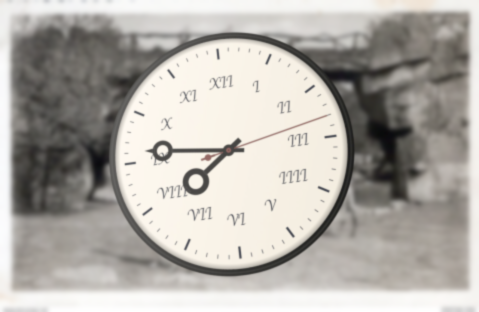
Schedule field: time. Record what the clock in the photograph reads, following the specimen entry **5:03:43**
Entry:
**7:46:13**
